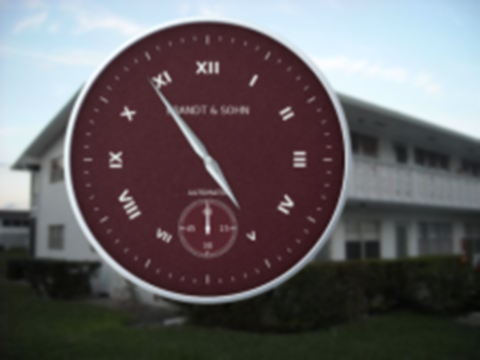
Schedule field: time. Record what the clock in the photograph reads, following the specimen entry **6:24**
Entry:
**4:54**
